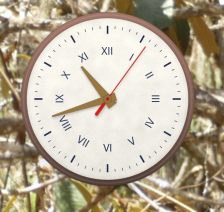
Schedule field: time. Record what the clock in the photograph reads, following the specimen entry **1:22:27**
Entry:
**10:42:06**
